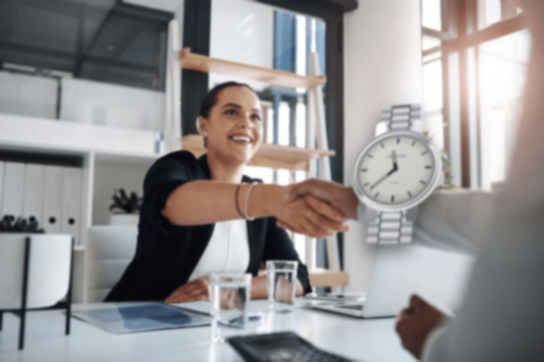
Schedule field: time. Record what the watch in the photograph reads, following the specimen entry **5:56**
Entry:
**11:38**
